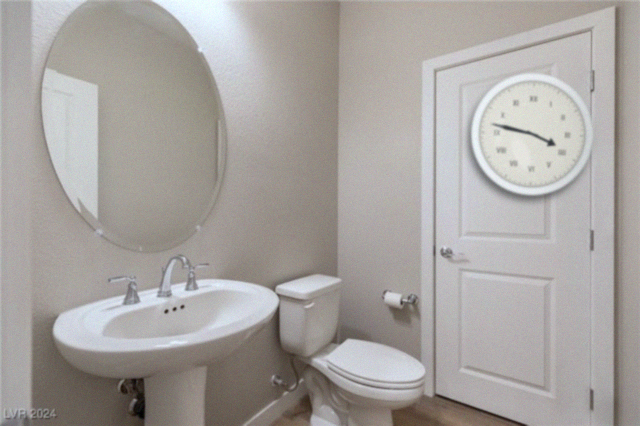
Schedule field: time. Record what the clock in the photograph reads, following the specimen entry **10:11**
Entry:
**3:47**
